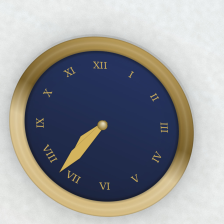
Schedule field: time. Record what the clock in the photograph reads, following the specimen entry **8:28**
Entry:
**7:37**
